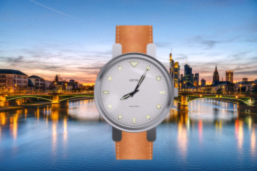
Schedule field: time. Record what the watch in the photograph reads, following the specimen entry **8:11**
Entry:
**8:05**
